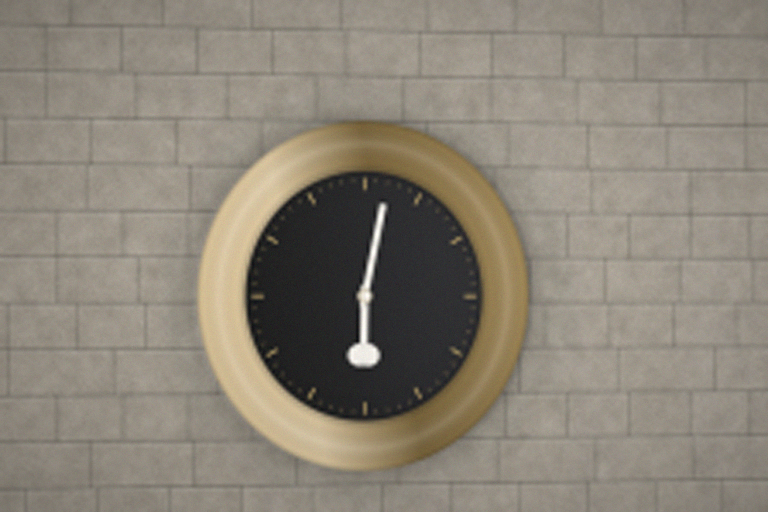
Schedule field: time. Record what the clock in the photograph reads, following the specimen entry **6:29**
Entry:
**6:02**
